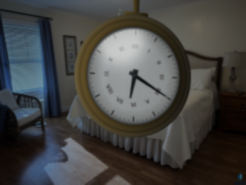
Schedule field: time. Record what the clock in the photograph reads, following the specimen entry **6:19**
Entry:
**6:20**
